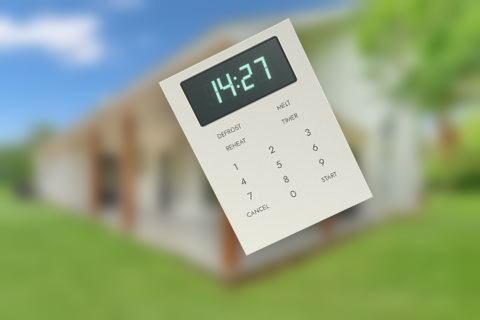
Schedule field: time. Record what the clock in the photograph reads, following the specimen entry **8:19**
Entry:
**14:27**
